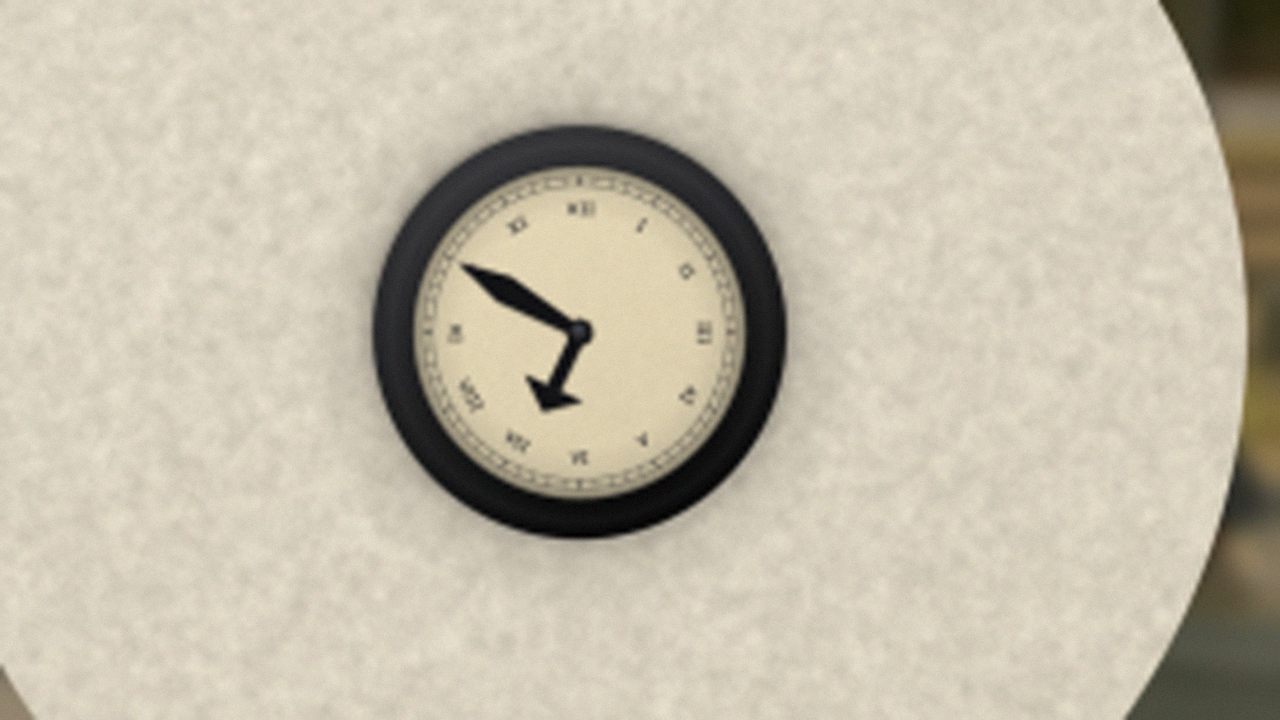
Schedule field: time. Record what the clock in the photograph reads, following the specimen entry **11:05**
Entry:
**6:50**
